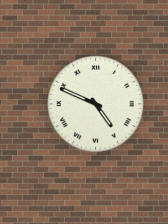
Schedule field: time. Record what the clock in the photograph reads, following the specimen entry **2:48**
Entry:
**4:49**
